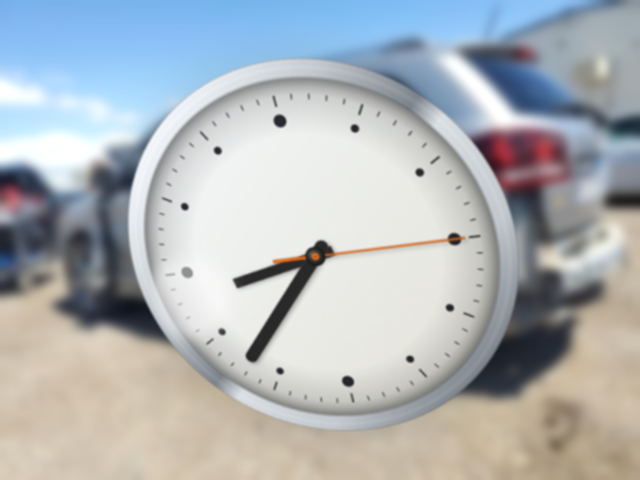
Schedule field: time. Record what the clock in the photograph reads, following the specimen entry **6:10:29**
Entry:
**8:37:15**
